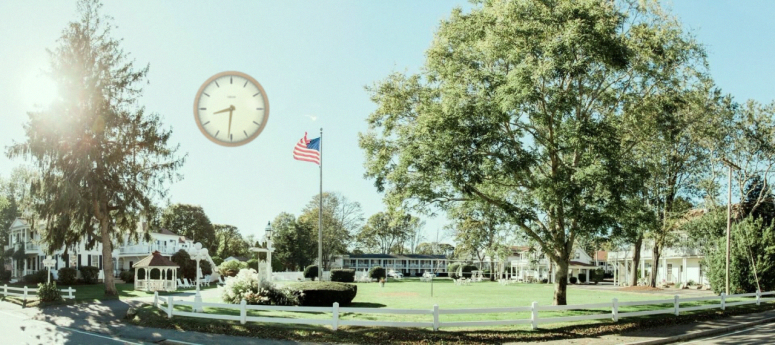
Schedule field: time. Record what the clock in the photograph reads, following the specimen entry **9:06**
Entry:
**8:31**
